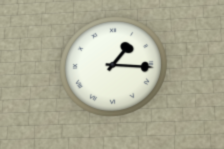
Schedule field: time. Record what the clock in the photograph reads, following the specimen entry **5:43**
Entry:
**1:16**
